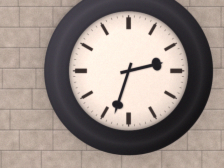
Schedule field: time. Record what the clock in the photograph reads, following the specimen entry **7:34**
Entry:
**2:33**
